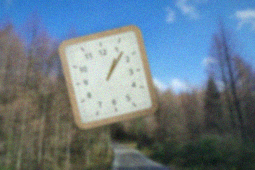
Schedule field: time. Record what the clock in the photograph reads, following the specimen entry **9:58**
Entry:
**1:07**
